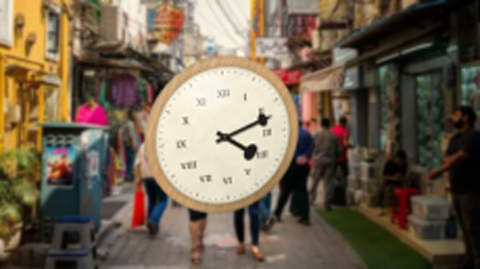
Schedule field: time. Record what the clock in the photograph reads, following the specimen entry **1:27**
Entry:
**4:12**
